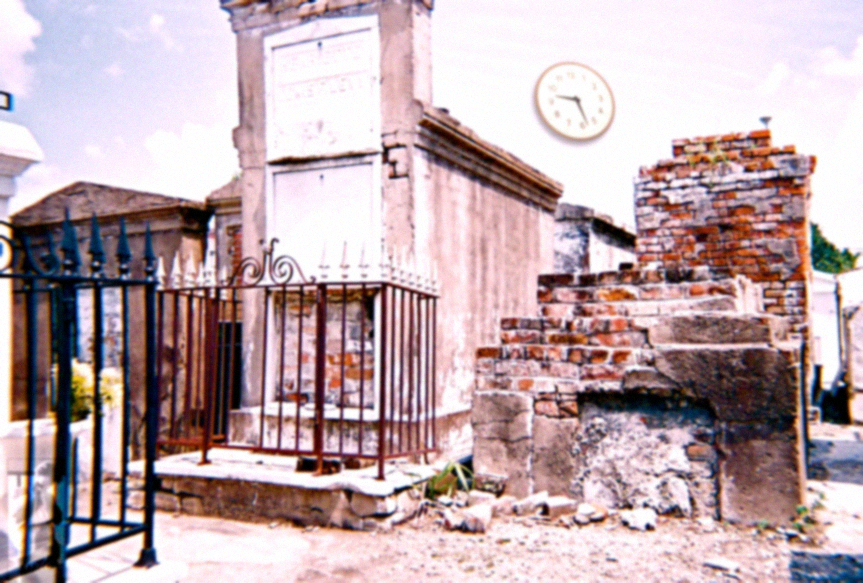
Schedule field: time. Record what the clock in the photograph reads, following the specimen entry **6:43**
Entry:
**9:28**
